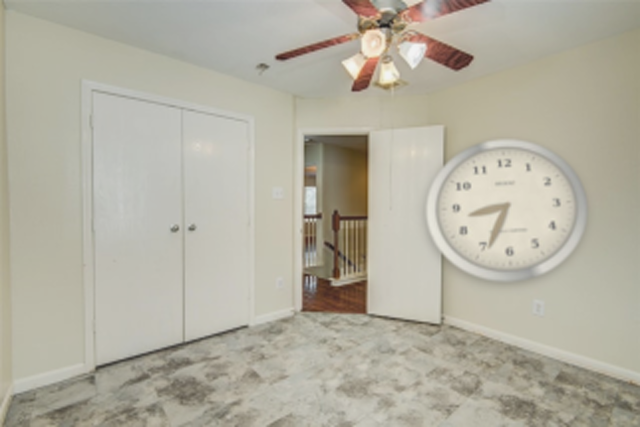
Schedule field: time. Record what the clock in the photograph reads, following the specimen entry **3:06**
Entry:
**8:34**
